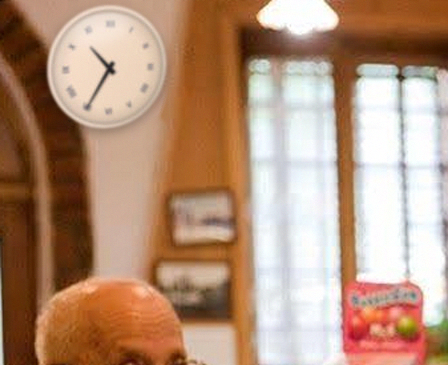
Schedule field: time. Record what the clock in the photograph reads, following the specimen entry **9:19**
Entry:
**10:35**
